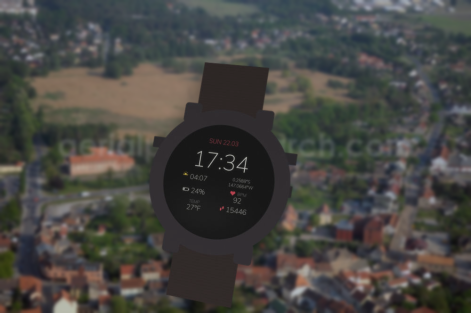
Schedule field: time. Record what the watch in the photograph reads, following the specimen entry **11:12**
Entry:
**17:34**
